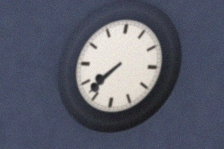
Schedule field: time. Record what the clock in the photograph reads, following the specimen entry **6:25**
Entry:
**7:37**
